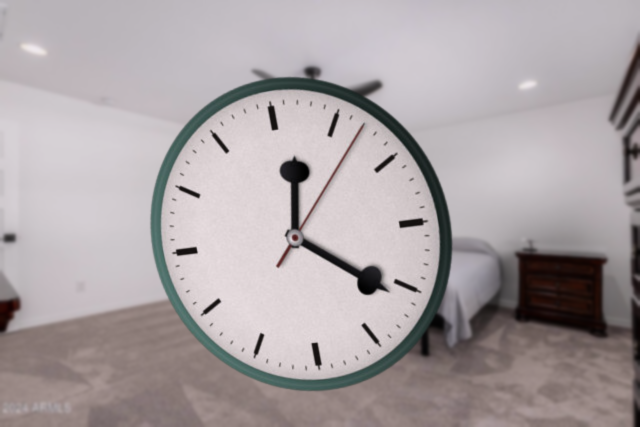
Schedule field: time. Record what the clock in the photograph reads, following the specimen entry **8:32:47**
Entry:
**12:21:07**
